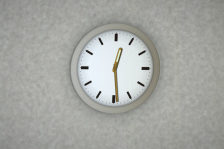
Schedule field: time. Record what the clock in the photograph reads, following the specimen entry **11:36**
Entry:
**12:29**
